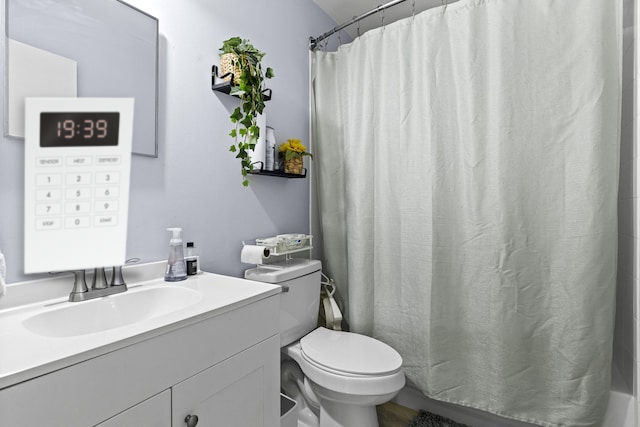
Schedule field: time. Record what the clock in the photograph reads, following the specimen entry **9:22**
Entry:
**19:39**
